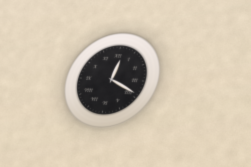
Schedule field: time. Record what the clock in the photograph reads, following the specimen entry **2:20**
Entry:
**12:19**
